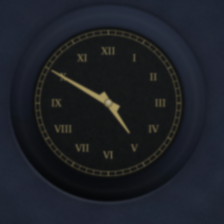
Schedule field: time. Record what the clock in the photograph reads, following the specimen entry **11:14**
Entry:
**4:50**
